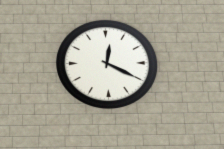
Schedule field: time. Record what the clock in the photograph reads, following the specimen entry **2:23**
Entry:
**12:20**
